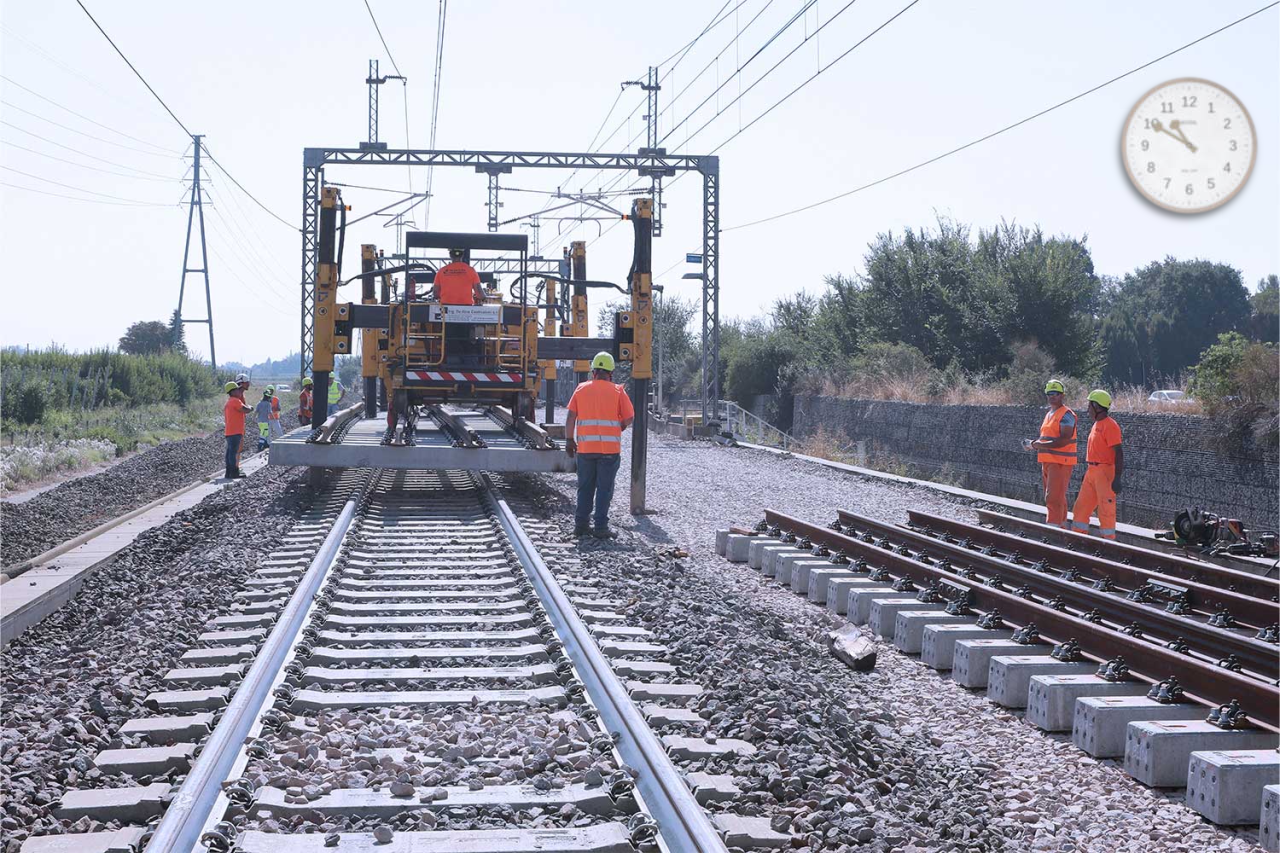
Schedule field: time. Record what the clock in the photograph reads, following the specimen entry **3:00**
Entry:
**10:50**
